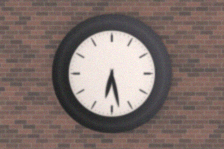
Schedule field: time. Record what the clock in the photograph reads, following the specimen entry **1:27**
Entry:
**6:28**
